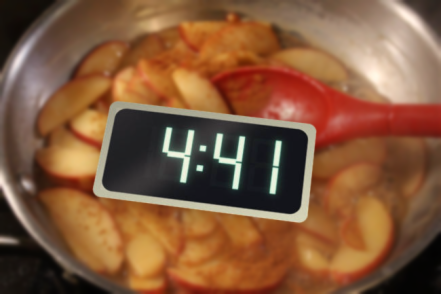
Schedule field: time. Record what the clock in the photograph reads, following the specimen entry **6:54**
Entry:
**4:41**
